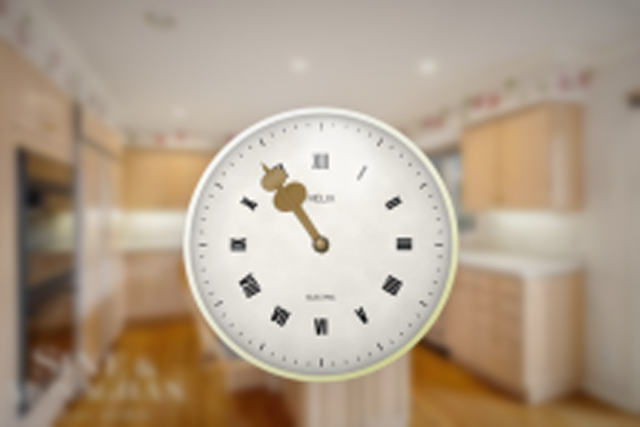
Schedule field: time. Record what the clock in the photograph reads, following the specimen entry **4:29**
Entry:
**10:54**
